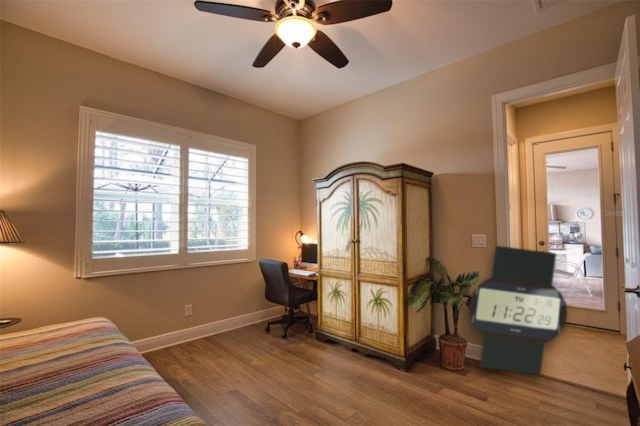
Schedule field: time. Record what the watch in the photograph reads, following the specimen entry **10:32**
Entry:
**11:22**
